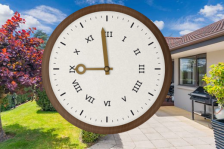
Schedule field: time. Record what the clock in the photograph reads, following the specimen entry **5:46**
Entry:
**8:59**
